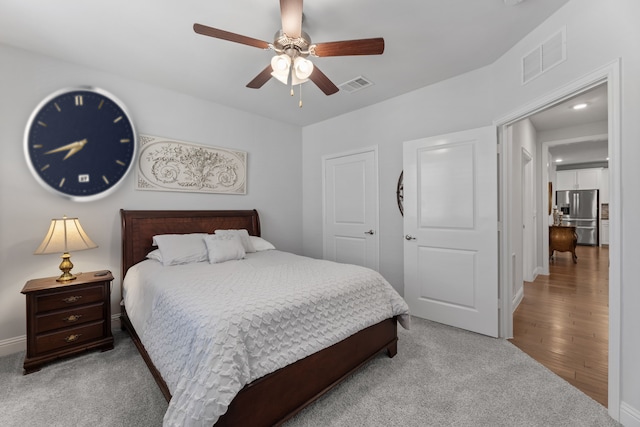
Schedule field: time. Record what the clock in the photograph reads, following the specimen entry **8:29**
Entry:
**7:43**
